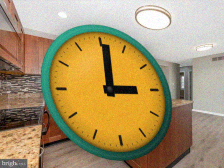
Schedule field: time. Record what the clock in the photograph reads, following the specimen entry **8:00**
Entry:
**3:01**
